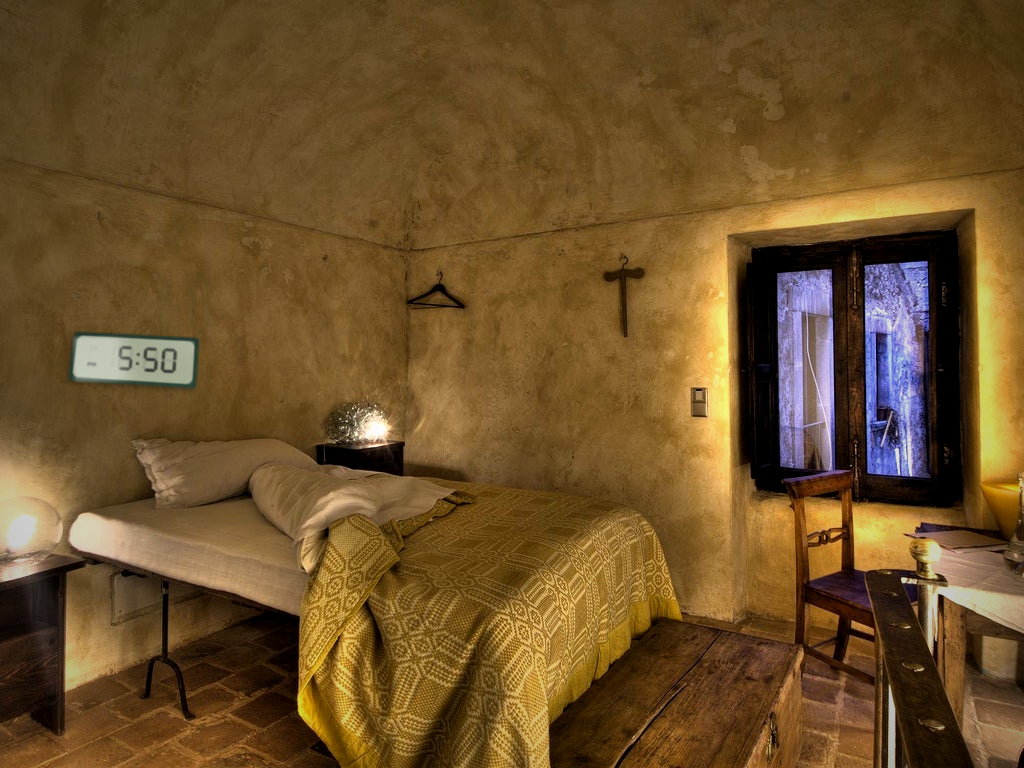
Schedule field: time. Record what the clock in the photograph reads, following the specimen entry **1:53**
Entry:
**5:50**
